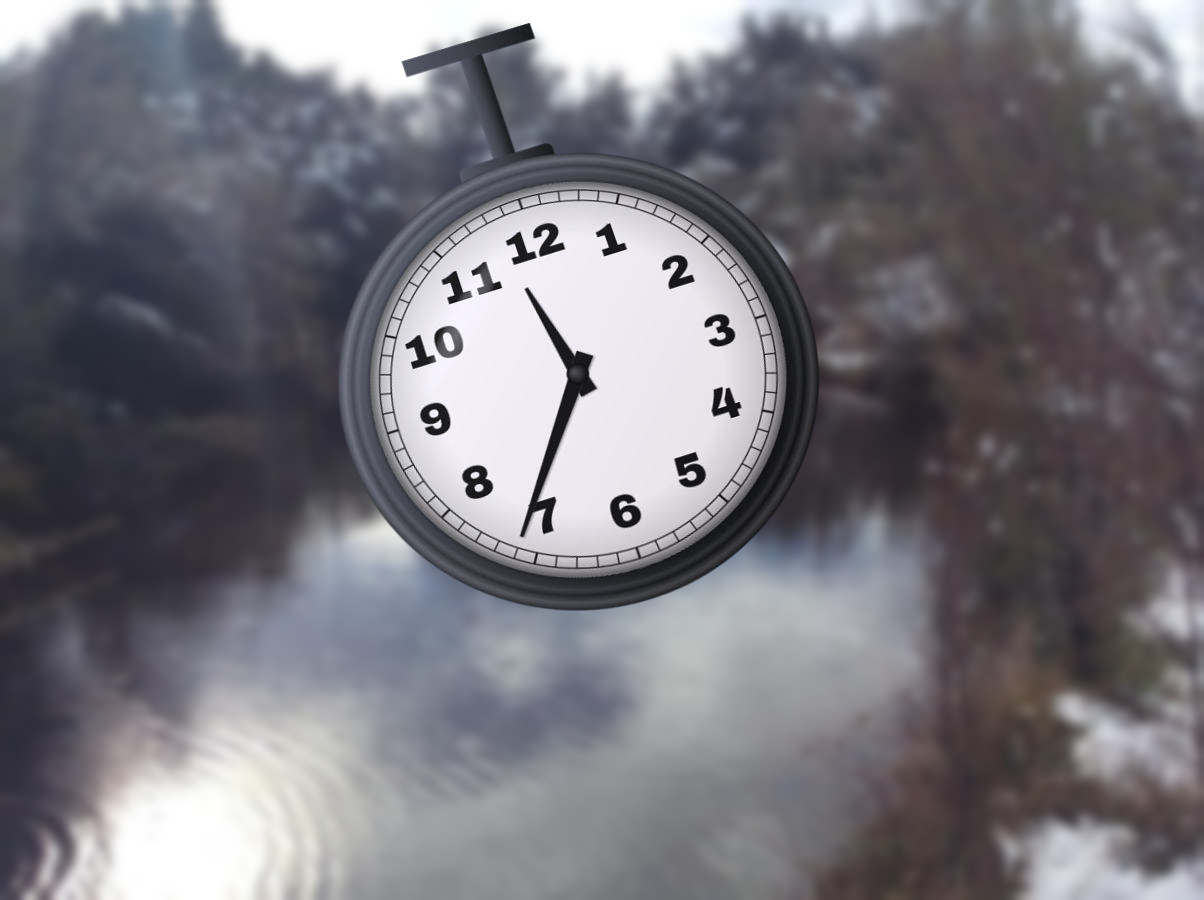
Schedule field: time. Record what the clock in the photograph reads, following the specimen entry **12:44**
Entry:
**11:36**
